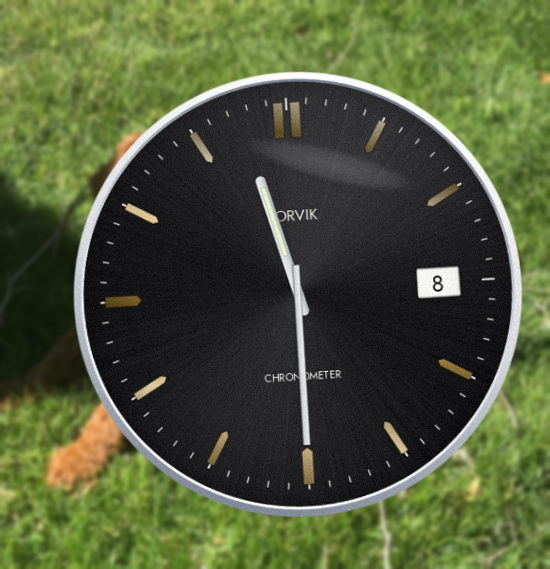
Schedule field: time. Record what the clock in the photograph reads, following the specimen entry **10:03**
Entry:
**11:30**
